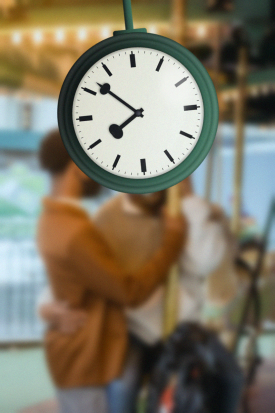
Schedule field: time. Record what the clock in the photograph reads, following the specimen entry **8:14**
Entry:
**7:52**
